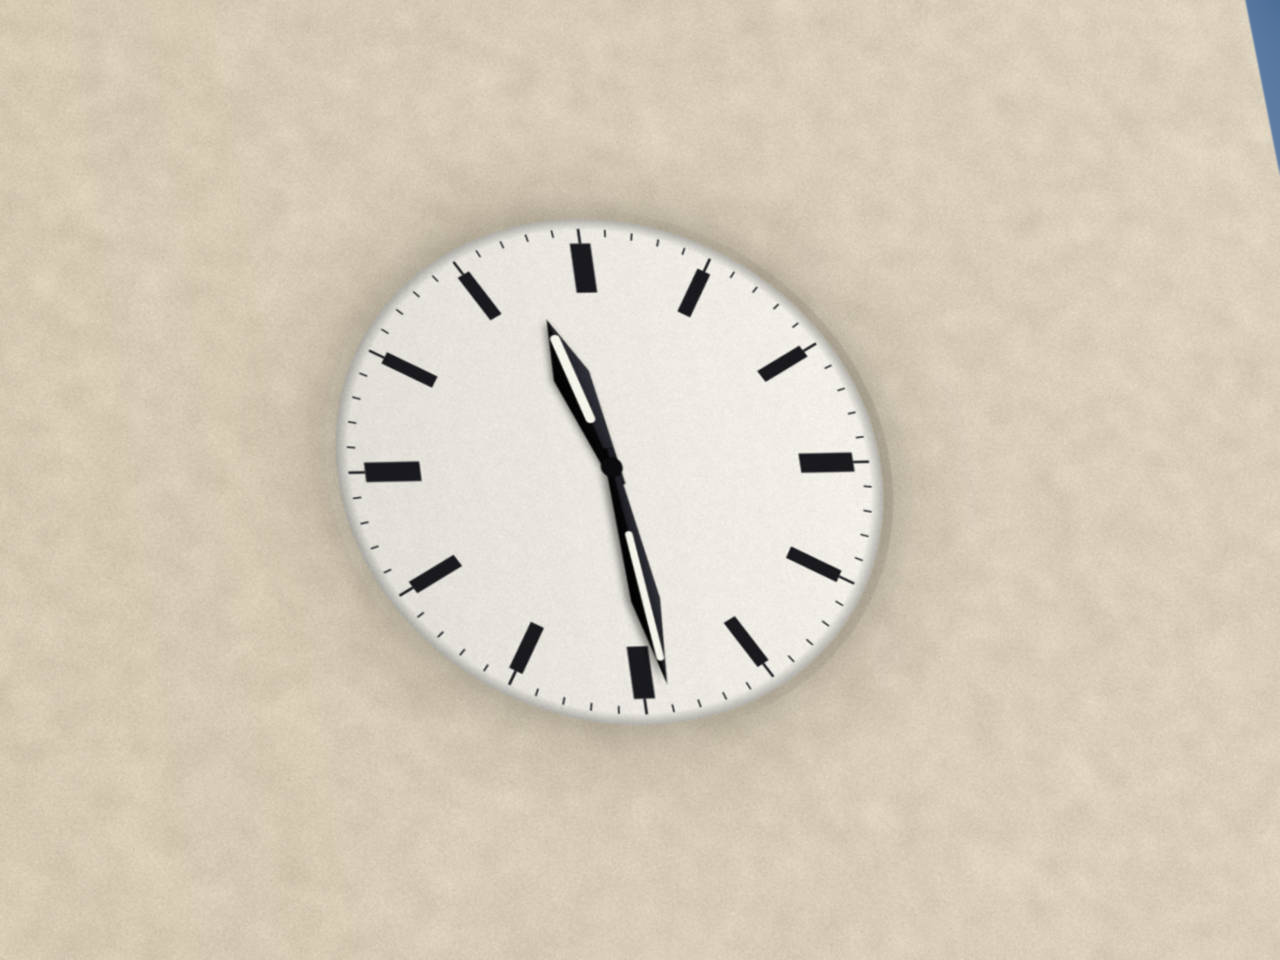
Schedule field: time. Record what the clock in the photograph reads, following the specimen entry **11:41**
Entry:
**11:29**
